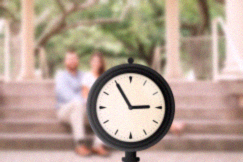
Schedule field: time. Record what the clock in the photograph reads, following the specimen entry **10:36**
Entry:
**2:55**
